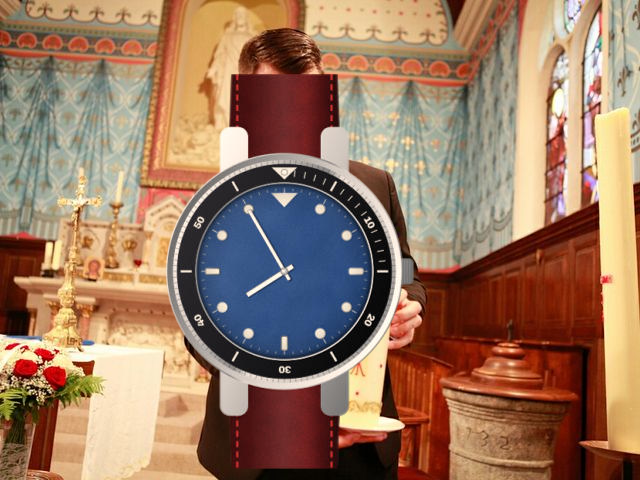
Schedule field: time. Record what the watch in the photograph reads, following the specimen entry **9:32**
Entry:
**7:55**
